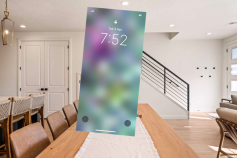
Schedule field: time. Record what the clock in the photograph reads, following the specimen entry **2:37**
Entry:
**7:52**
